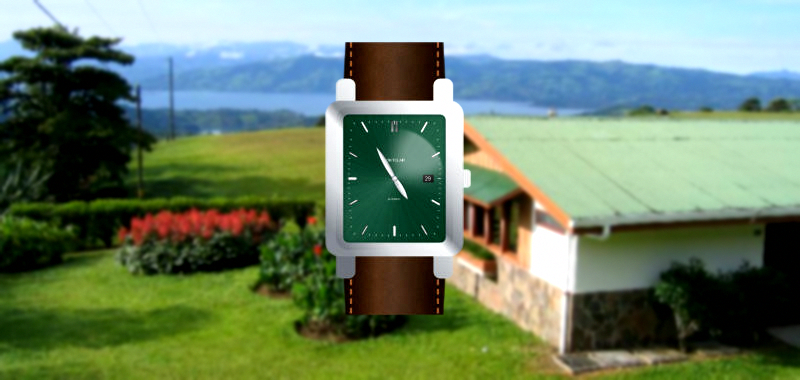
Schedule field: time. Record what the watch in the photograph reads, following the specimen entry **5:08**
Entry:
**4:55**
